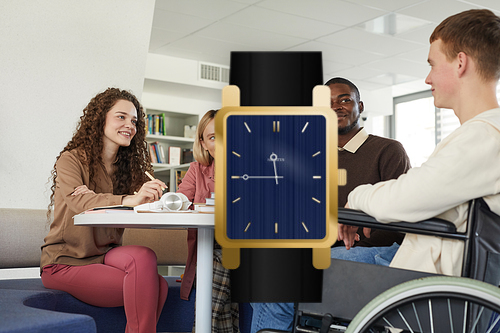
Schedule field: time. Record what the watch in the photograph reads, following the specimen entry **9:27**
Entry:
**11:45**
